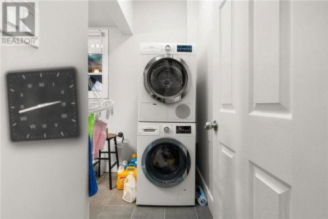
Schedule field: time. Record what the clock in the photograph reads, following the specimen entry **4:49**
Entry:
**2:43**
